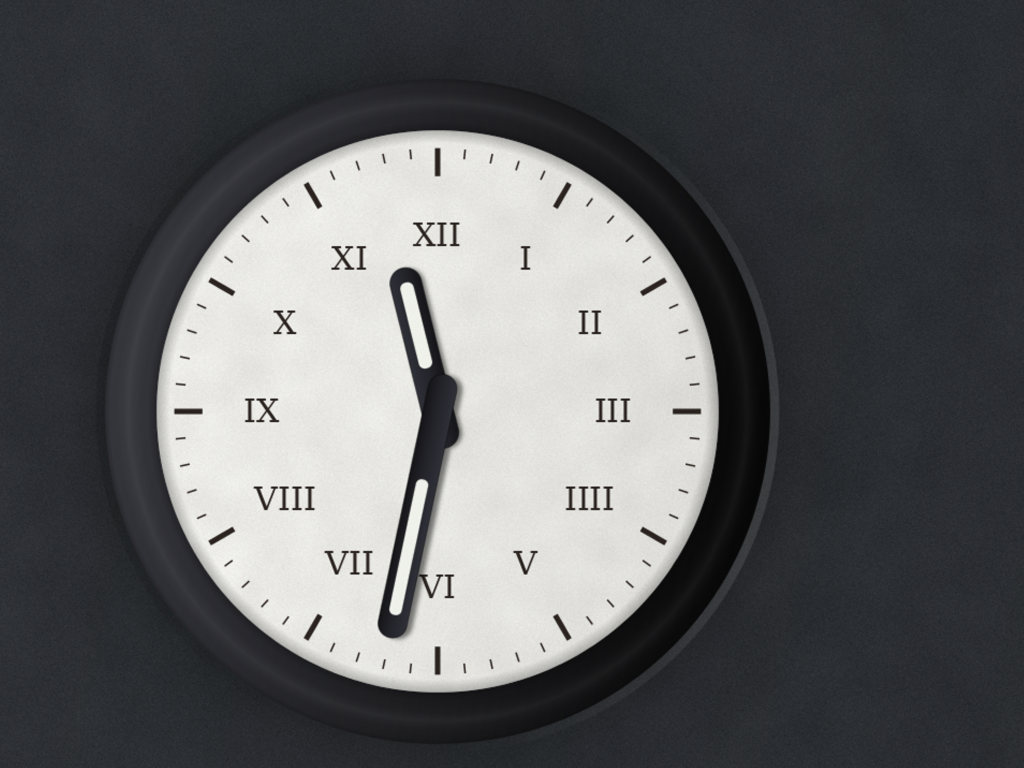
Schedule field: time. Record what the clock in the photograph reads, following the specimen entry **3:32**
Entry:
**11:32**
